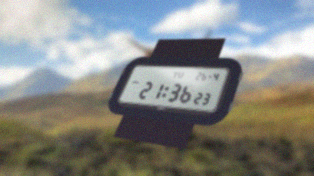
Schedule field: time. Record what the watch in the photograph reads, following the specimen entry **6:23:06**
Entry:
**21:36:23**
